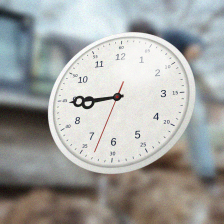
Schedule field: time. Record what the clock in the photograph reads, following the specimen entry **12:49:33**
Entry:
**8:44:33**
